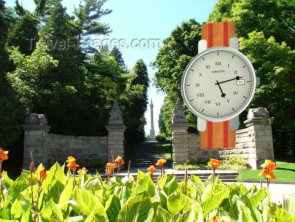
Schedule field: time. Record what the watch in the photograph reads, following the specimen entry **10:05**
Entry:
**5:13**
